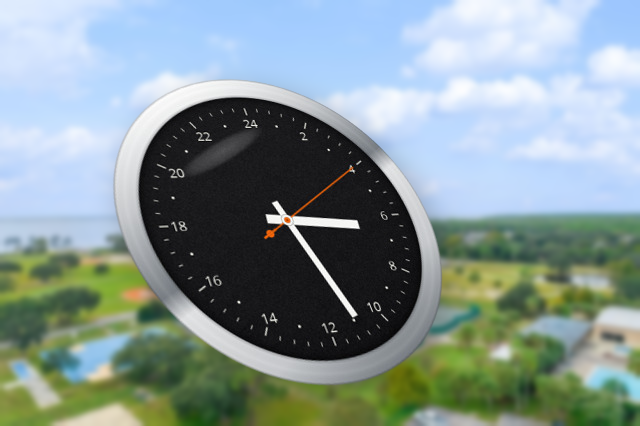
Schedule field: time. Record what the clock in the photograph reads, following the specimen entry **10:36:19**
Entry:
**6:27:10**
